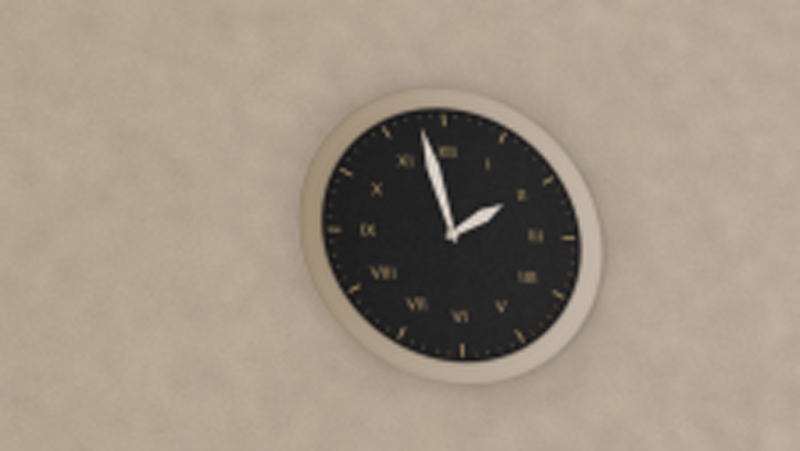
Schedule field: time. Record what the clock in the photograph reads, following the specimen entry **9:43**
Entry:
**1:58**
